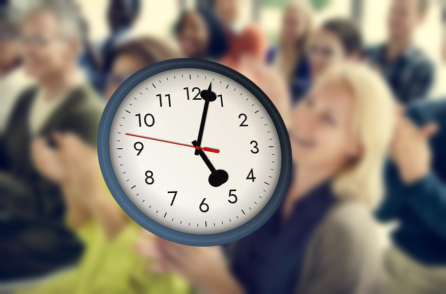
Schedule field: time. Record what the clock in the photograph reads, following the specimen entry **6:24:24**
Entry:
**5:02:47**
